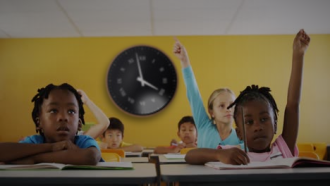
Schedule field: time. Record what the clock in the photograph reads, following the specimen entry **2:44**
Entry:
**3:58**
